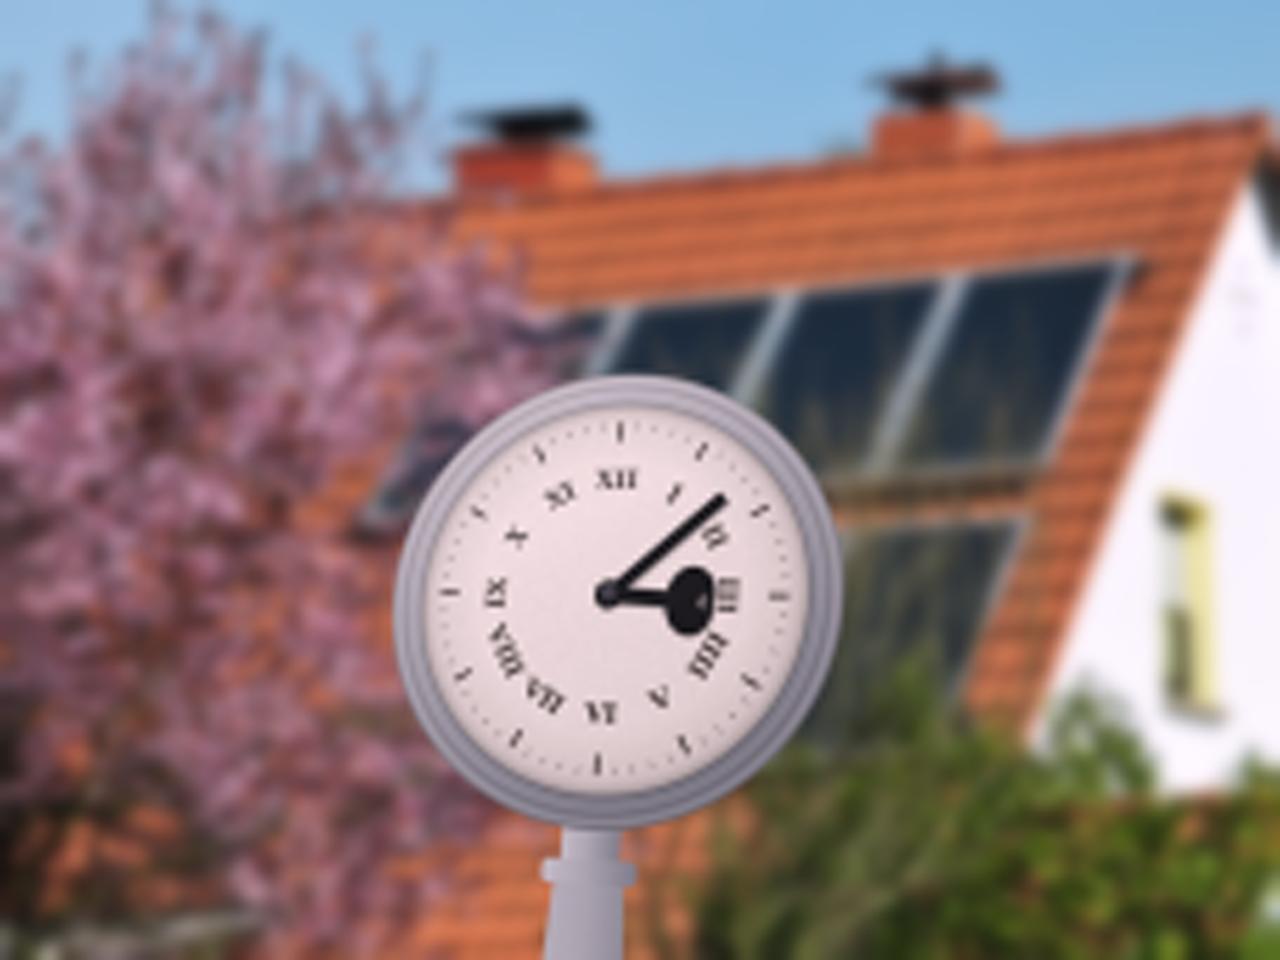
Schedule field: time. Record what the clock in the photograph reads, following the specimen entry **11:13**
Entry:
**3:08**
